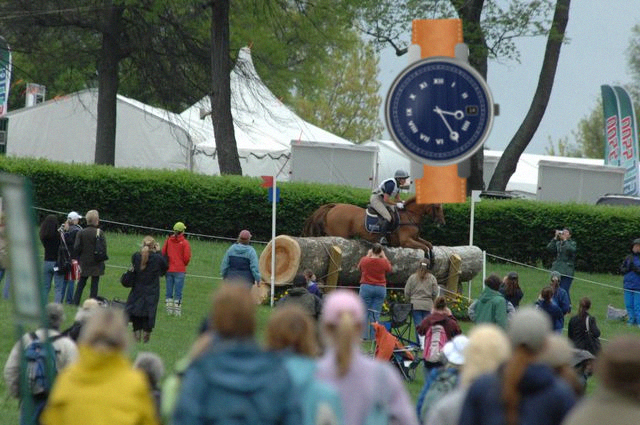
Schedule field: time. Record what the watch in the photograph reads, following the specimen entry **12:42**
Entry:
**3:25**
